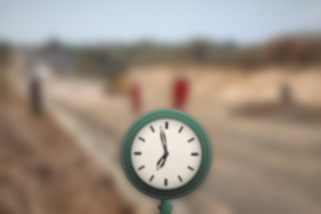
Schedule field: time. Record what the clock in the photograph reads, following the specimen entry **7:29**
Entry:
**6:58**
